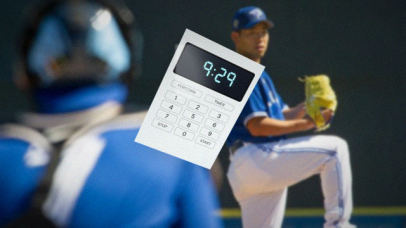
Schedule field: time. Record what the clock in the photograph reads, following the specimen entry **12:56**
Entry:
**9:29**
